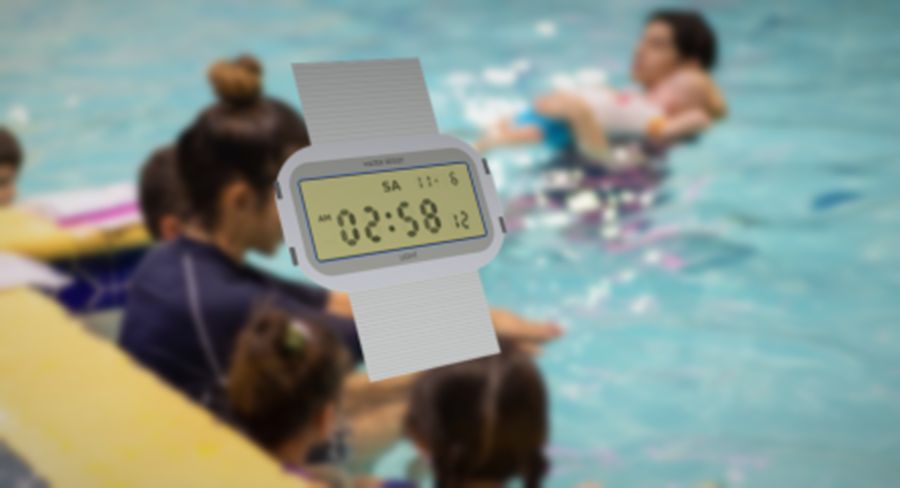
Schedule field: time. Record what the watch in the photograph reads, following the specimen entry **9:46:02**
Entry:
**2:58:12**
